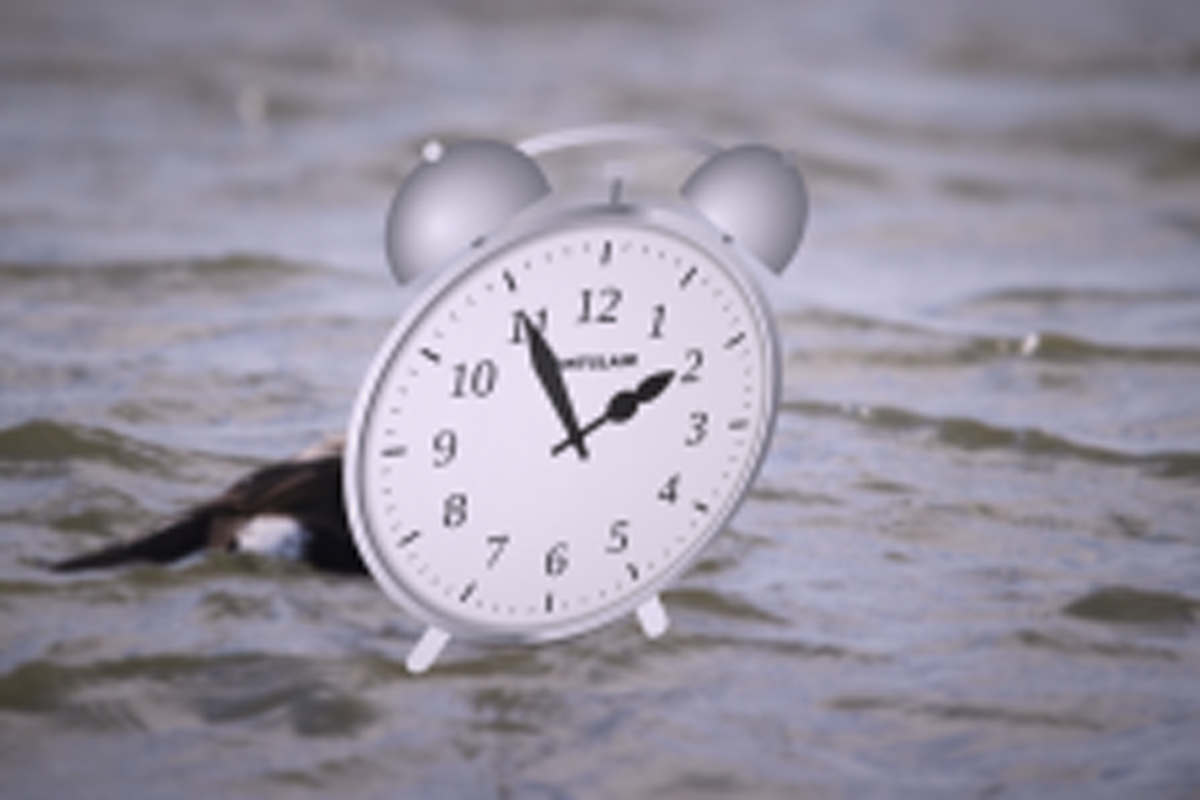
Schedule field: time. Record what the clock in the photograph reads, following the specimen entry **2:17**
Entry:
**1:55**
